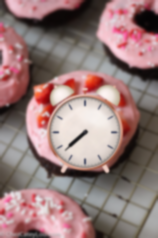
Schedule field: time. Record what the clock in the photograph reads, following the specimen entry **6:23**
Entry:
**7:38**
